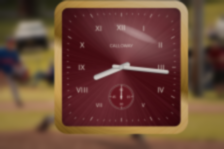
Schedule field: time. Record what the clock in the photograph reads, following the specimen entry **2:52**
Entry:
**8:16**
